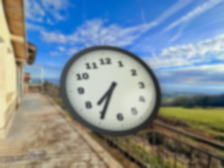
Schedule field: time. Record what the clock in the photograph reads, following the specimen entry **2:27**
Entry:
**7:35**
